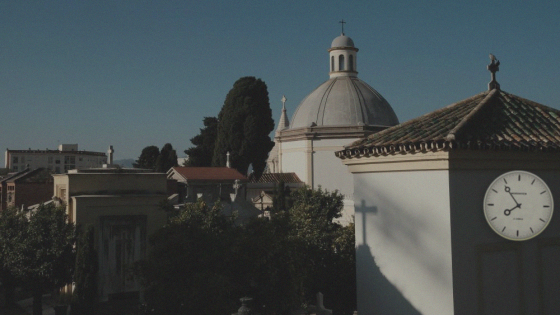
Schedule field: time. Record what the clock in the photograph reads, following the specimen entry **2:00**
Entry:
**7:54**
